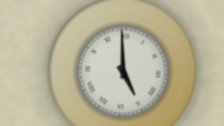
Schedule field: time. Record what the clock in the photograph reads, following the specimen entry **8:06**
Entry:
**4:59**
